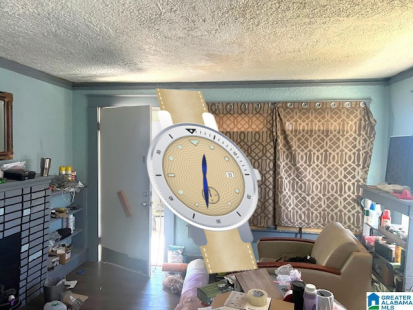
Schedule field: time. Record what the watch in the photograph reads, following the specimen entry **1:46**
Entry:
**12:32**
